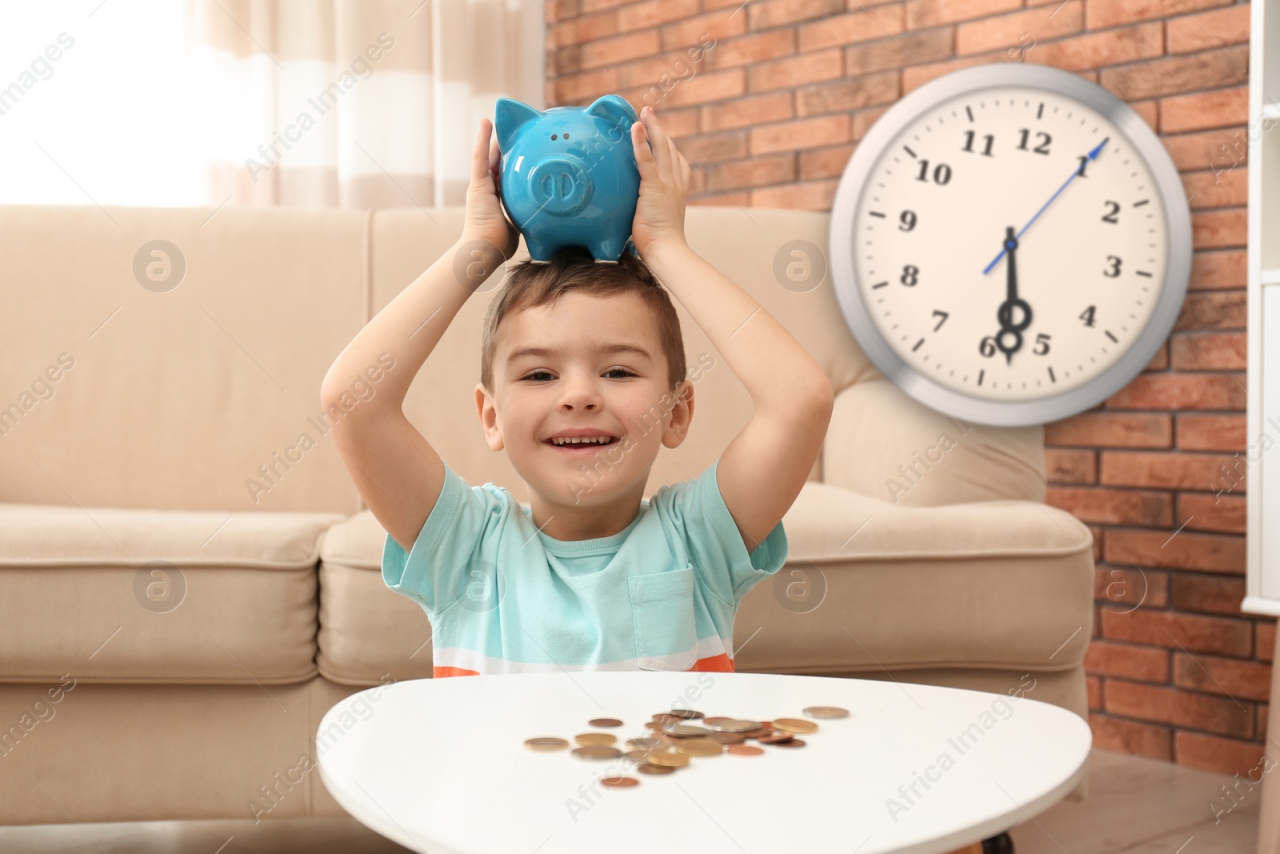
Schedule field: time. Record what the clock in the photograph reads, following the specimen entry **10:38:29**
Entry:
**5:28:05**
